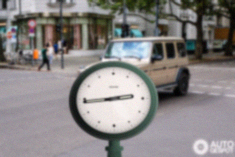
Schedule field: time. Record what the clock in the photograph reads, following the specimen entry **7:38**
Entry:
**2:44**
